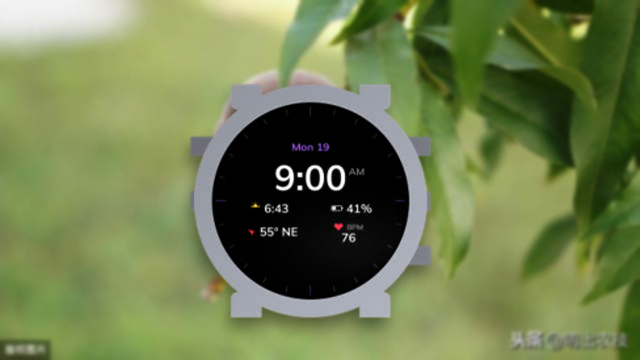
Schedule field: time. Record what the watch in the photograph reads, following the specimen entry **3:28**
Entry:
**9:00**
